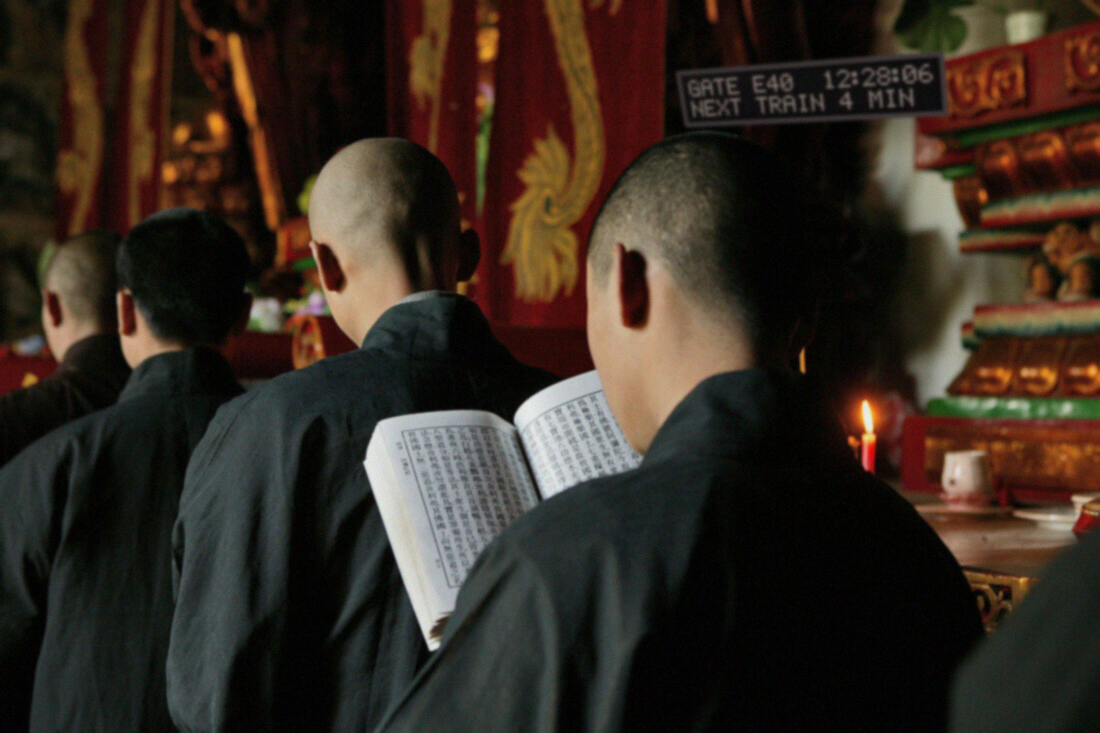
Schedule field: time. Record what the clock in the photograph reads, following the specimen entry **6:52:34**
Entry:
**12:28:06**
